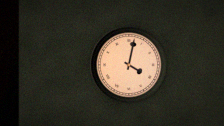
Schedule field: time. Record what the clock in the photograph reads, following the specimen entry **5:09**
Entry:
**4:02**
